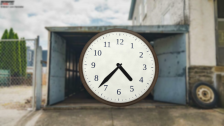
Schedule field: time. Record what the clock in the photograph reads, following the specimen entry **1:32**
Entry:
**4:37**
